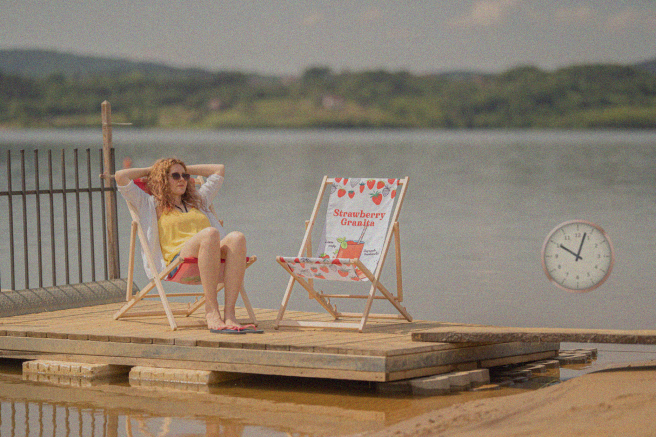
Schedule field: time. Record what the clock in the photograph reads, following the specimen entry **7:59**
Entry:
**10:03**
